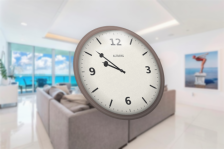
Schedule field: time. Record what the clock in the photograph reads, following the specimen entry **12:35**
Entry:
**9:52**
